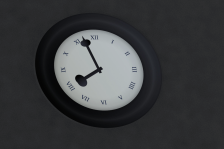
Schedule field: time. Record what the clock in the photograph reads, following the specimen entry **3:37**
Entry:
**7:57**
